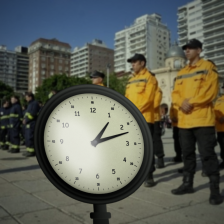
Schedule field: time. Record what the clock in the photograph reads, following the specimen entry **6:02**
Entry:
**1:12**
